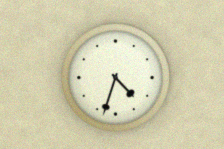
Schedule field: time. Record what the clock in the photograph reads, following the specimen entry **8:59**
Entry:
**4:33**
